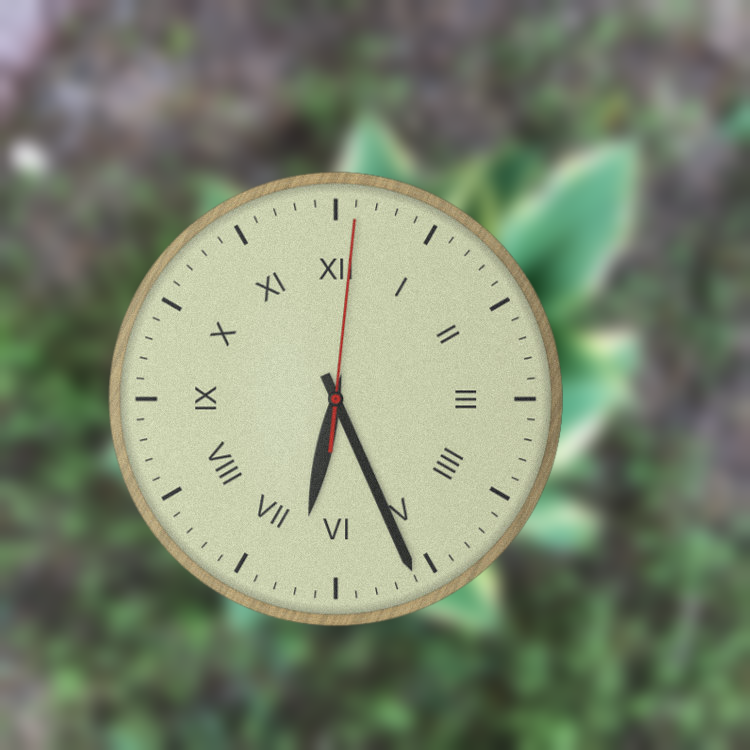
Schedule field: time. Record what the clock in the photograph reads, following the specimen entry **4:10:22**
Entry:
**6:26:01**
